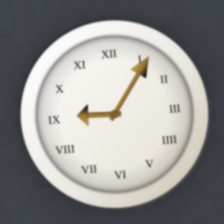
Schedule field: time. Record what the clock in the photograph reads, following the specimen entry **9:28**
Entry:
**9:06**
